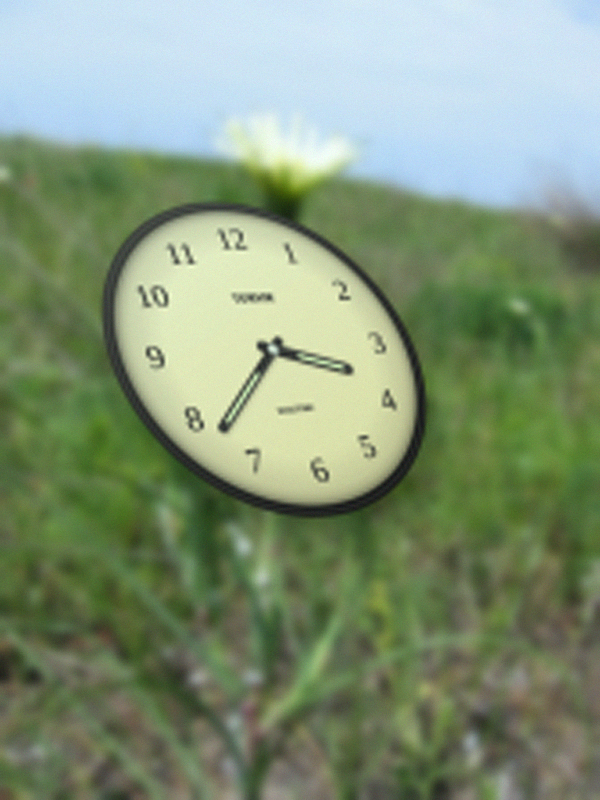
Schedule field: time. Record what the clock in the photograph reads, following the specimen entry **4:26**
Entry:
**3:38**
